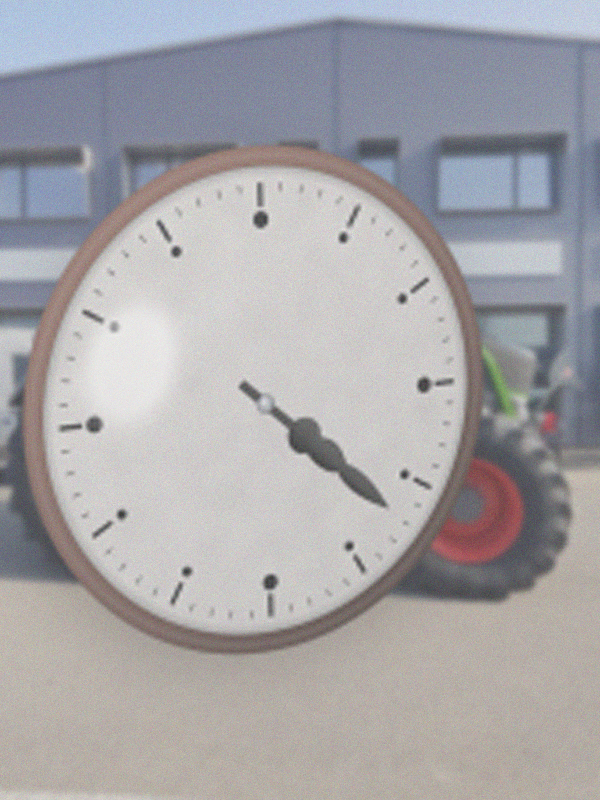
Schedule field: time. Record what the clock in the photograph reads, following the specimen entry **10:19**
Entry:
**4:22**
